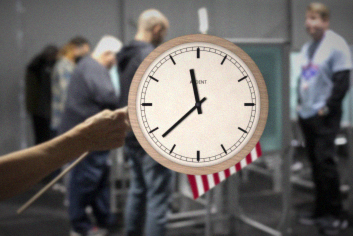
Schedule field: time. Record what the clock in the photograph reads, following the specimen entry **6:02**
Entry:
**11:38**
